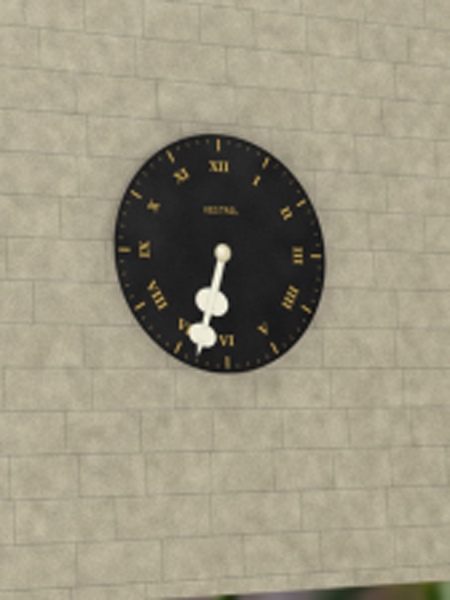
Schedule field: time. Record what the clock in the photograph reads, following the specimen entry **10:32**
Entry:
**6:33**
